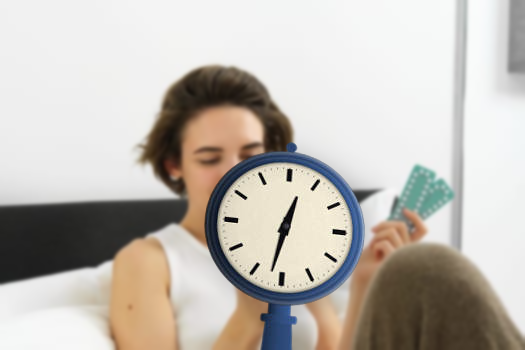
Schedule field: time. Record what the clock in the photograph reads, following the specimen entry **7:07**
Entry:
**12:32**
